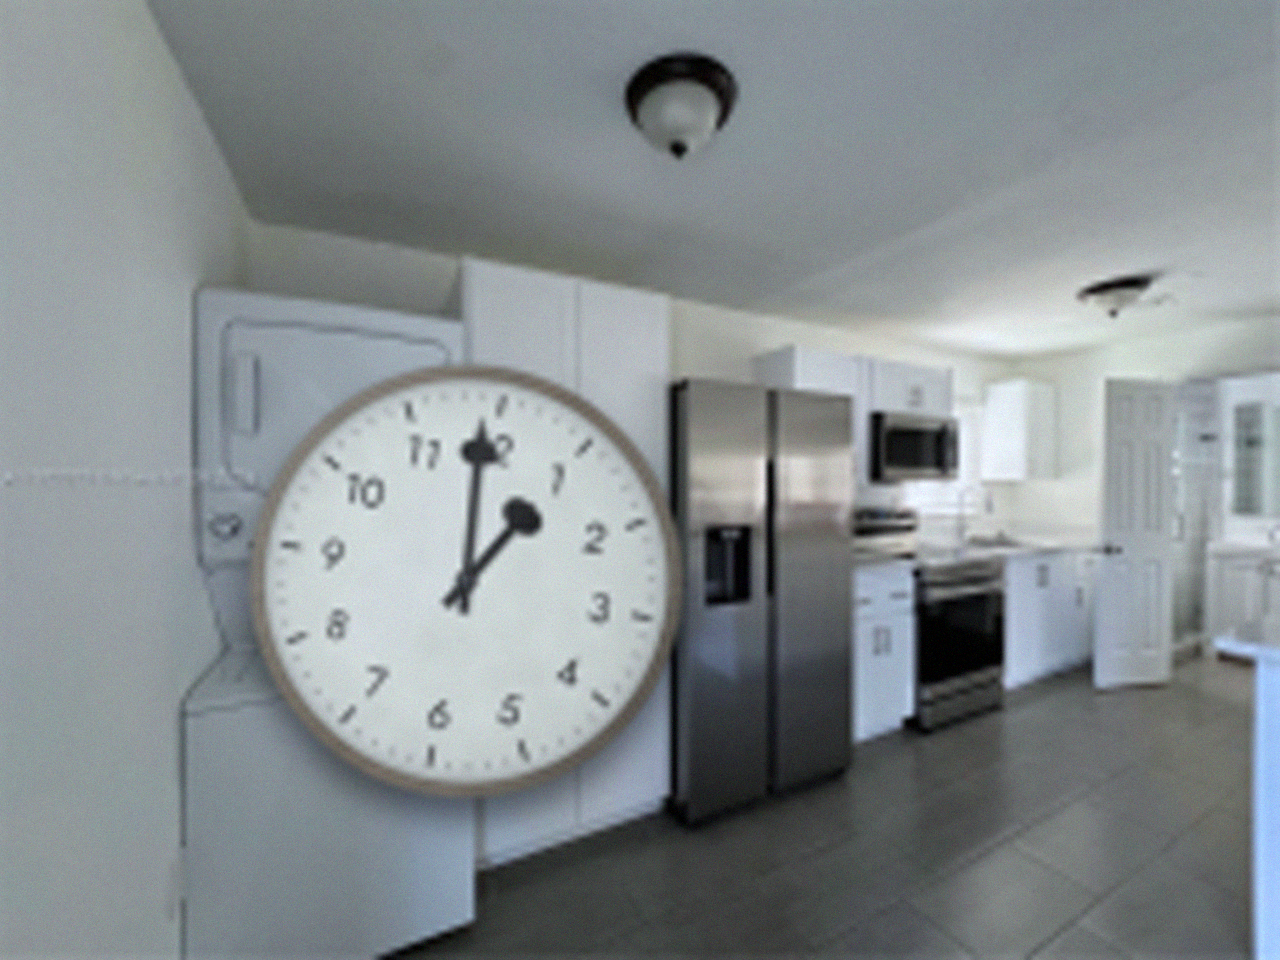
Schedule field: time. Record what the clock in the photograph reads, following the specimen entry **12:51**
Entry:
**12:59**
